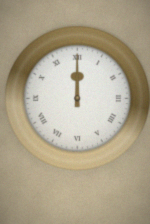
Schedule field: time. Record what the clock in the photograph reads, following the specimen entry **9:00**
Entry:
**12:00**
